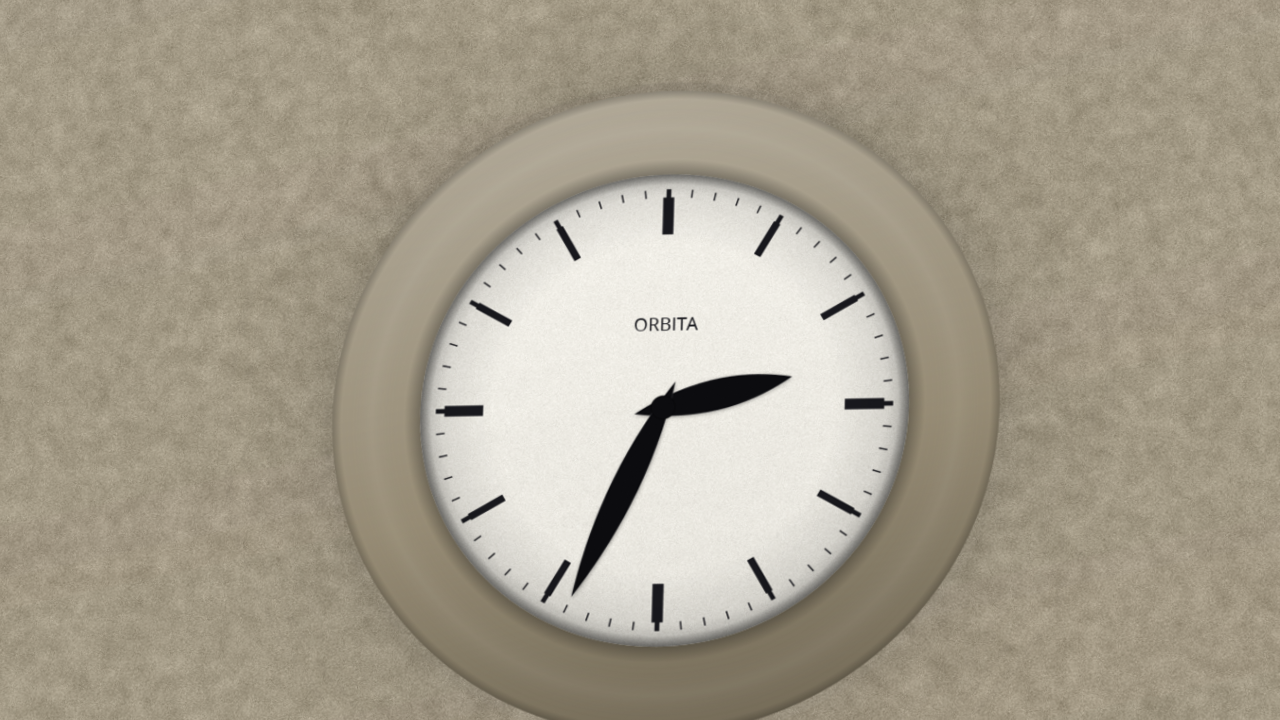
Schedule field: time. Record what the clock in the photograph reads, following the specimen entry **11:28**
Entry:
**2:34**
